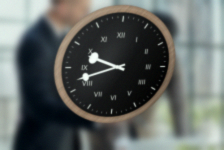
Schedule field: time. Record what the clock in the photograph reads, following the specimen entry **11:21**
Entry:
**9:42**
